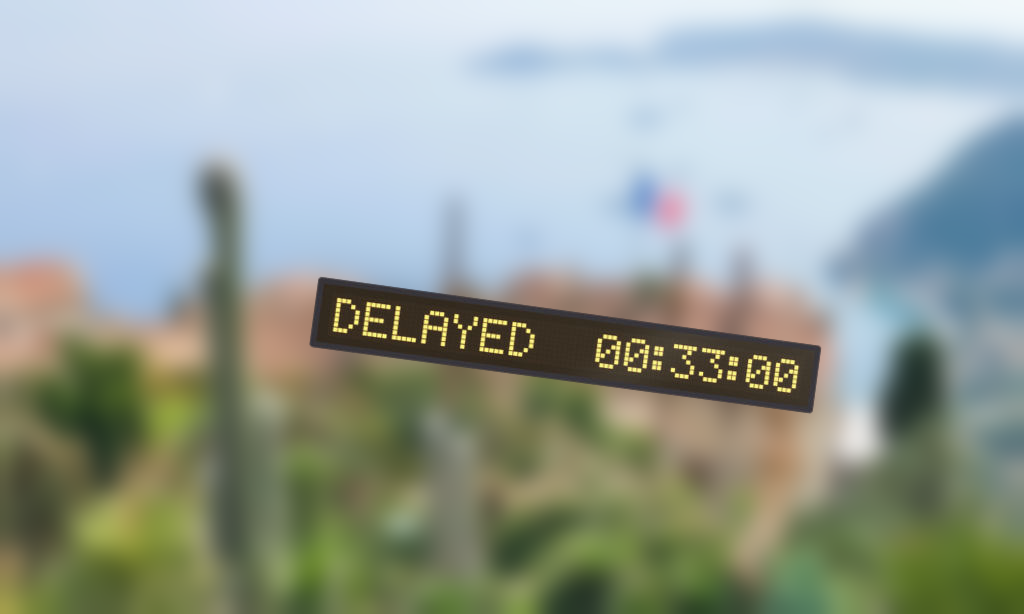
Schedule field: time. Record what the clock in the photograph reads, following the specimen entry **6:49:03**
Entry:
**0:33:00**
